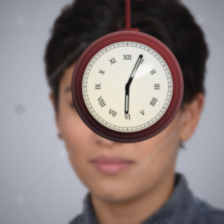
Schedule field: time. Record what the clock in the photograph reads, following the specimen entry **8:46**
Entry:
**6:04**
